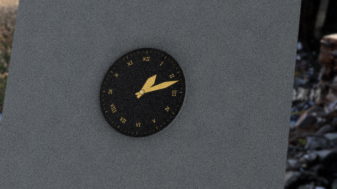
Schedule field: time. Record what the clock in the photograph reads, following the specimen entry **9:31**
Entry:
**1:12**
